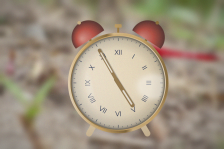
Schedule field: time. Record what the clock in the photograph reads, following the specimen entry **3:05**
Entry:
**4:55**
